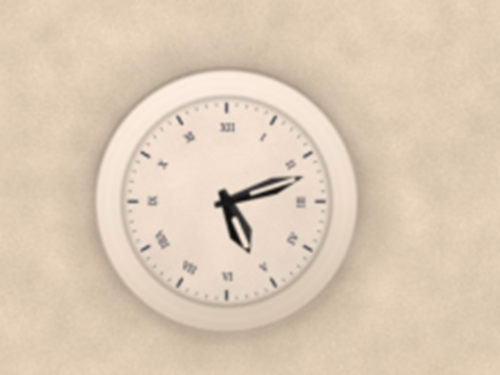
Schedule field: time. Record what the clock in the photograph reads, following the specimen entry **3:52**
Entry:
**5:12**
